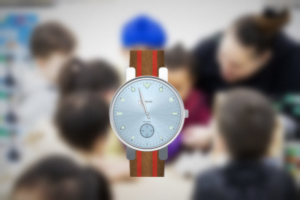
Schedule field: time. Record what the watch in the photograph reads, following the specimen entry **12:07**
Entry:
**10:57**
